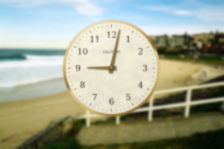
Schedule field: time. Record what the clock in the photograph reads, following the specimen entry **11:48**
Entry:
**9:02**
